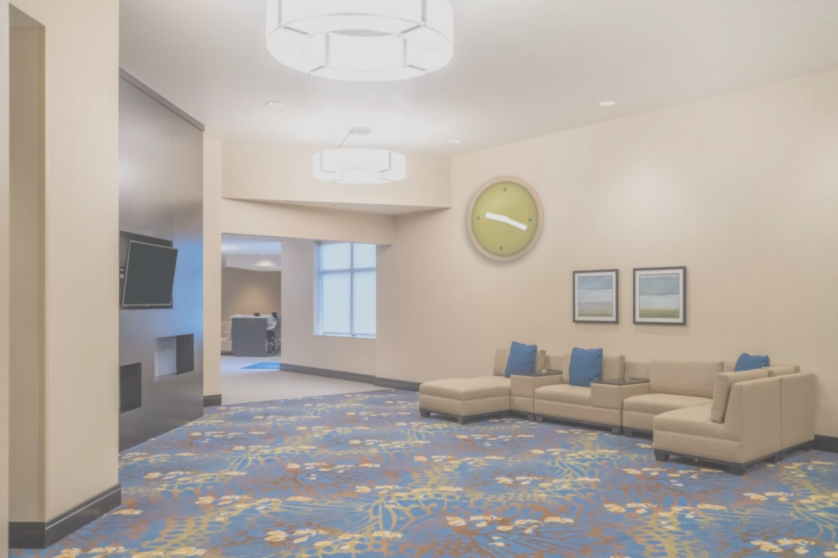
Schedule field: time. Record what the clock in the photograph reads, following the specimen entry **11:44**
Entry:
**9:18**
